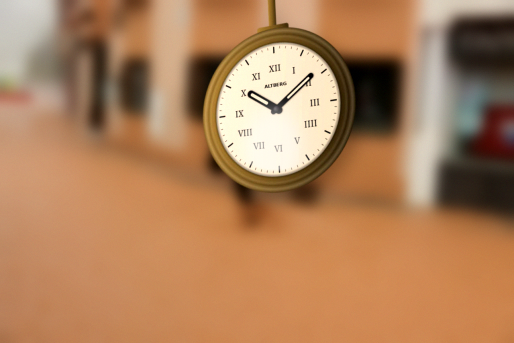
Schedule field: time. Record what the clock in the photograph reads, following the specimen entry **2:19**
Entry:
**10:09**
